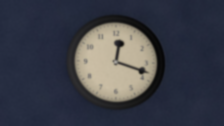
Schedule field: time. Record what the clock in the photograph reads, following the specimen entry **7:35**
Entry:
**12:18**
